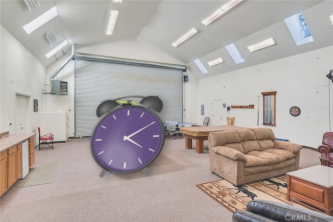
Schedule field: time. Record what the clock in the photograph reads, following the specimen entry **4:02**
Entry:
**4:10**
